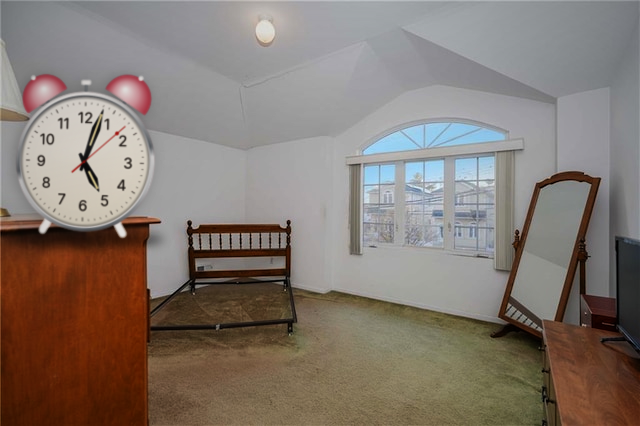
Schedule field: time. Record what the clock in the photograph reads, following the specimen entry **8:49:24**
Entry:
**5:03:08**
